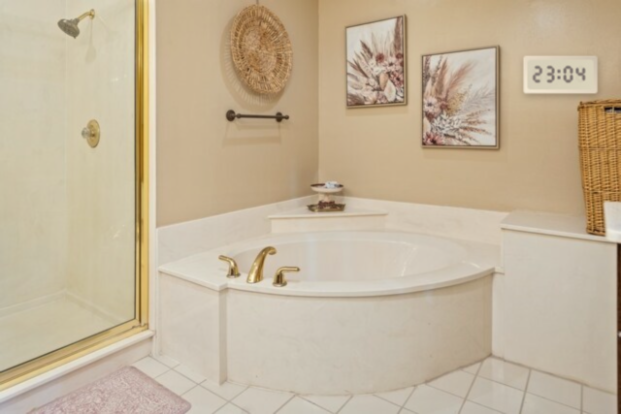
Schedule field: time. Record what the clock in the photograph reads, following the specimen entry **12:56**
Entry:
**23:04**
